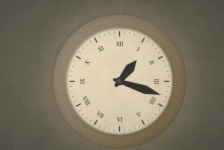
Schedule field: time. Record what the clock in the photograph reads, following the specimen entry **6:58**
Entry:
**1:18**
